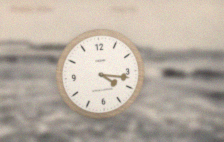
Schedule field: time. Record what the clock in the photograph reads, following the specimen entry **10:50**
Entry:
**4:17**
